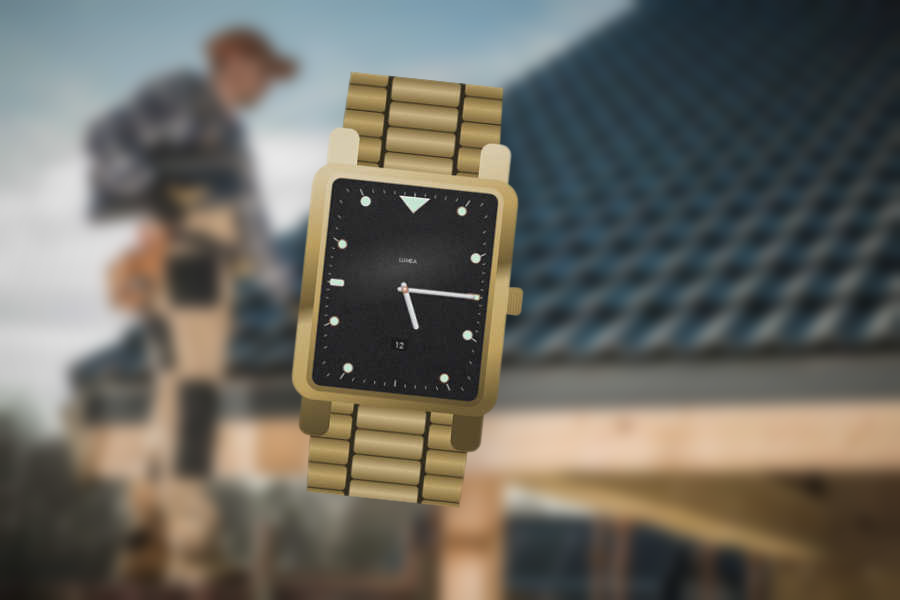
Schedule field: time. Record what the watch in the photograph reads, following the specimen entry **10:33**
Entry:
**5:15**
